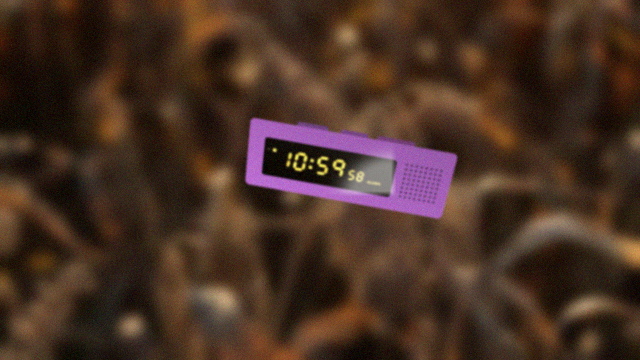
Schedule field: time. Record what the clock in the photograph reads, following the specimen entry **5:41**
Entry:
**10:59**
